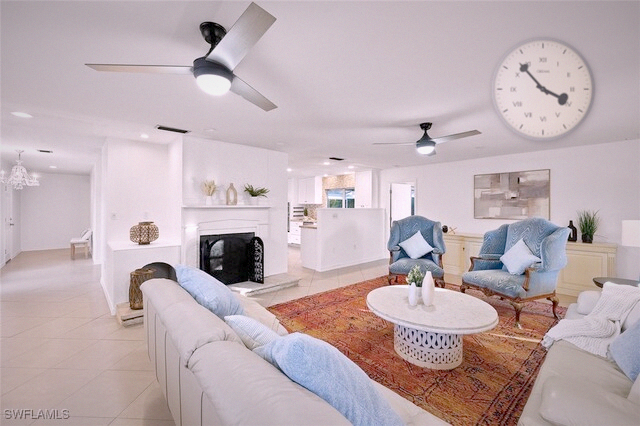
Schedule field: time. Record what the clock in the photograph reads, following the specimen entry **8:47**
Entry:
**3:53**
